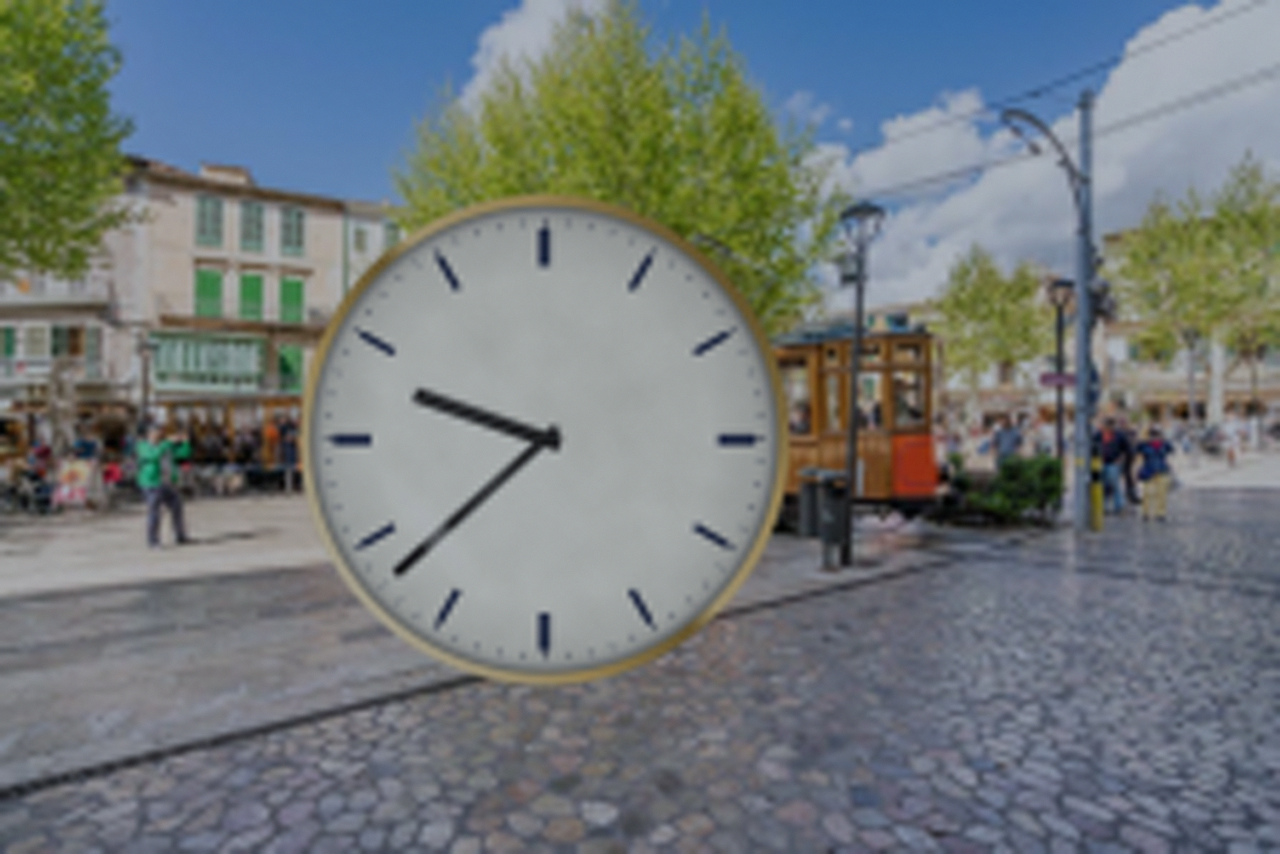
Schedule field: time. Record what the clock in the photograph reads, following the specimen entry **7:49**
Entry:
**9:38**
